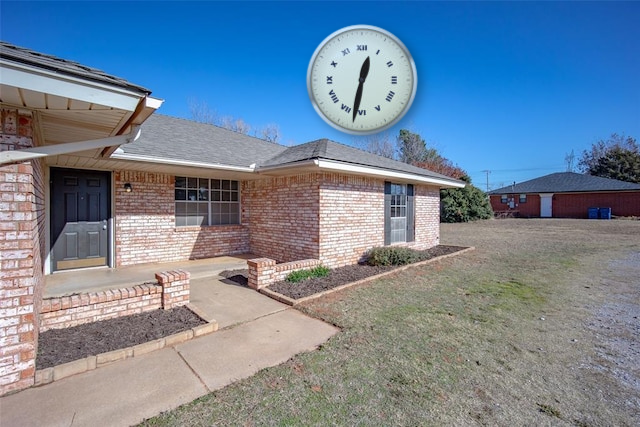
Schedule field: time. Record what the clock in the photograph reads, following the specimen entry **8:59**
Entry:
**12:32**
